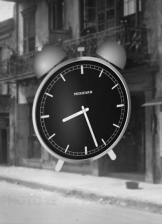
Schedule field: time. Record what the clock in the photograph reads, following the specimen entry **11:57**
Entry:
**8:27**
